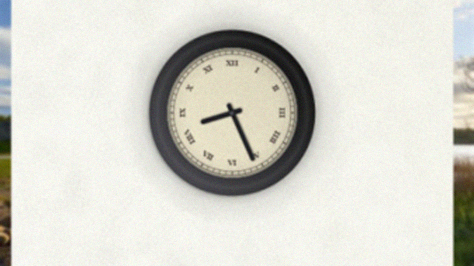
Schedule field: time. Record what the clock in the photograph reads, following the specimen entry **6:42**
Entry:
**8:26**
